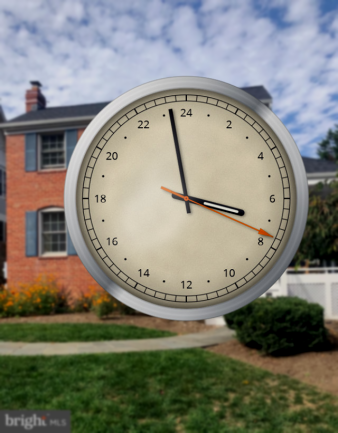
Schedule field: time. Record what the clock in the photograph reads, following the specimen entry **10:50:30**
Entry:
**6:58:19**
